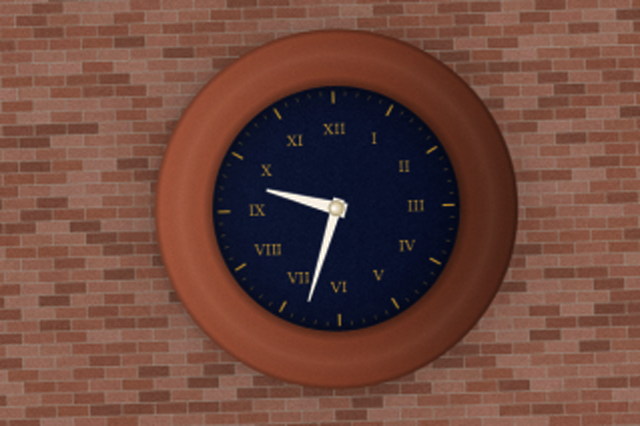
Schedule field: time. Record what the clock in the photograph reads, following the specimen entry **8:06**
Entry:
**9:33**
